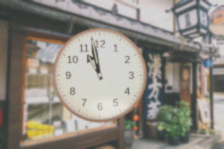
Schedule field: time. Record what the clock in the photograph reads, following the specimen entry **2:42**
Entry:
**10:58**
